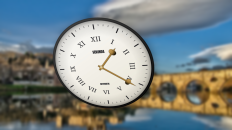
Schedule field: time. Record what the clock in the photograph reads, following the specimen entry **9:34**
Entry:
**1:21**
